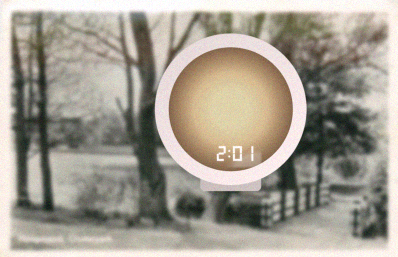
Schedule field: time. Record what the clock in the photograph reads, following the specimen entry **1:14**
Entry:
**2:01**
